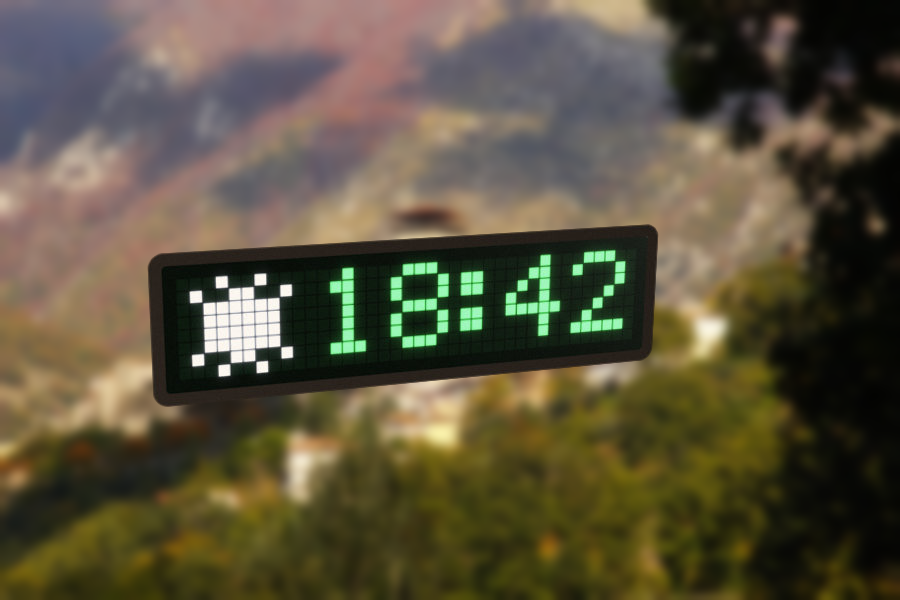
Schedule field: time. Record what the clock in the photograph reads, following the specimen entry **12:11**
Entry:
**18:42**
